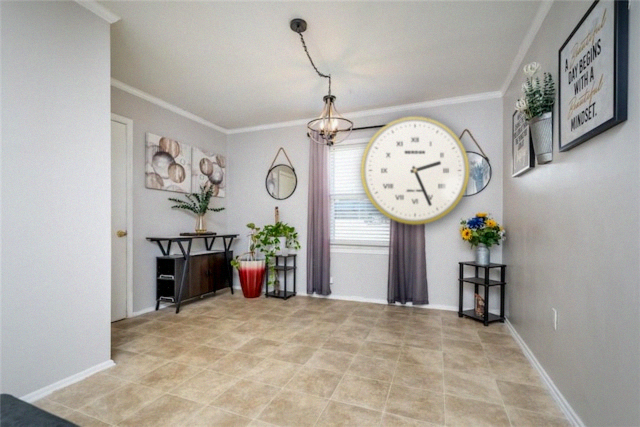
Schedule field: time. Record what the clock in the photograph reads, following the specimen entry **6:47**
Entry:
**2:26**
